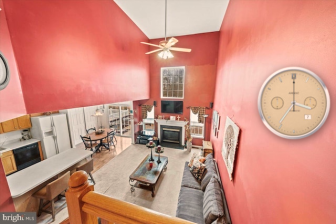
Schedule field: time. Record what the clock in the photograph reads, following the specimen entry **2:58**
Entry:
**3:36**
